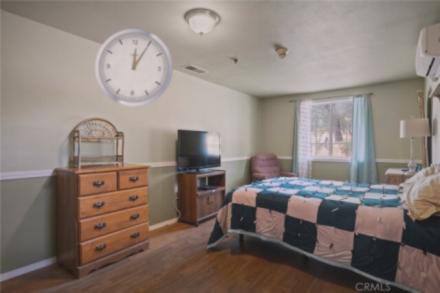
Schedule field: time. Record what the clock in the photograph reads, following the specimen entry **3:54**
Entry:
**12:05**
